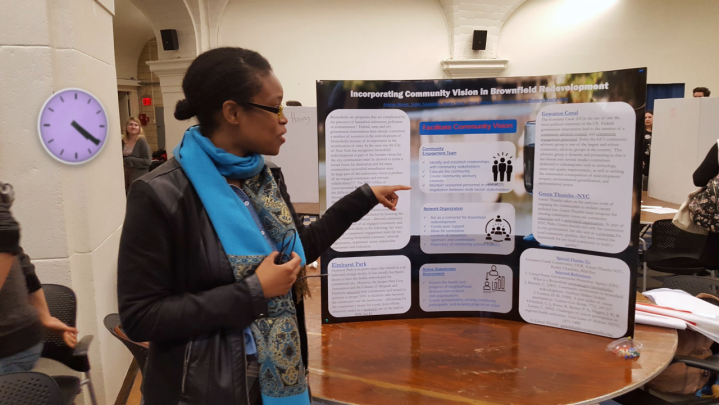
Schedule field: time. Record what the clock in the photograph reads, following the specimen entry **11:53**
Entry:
**4:21**
